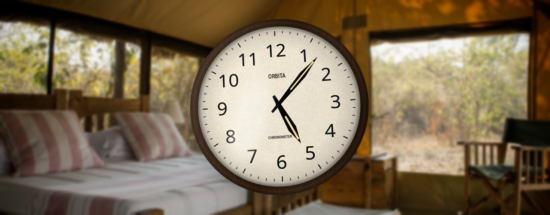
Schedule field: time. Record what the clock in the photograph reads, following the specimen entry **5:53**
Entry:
**5:07**
